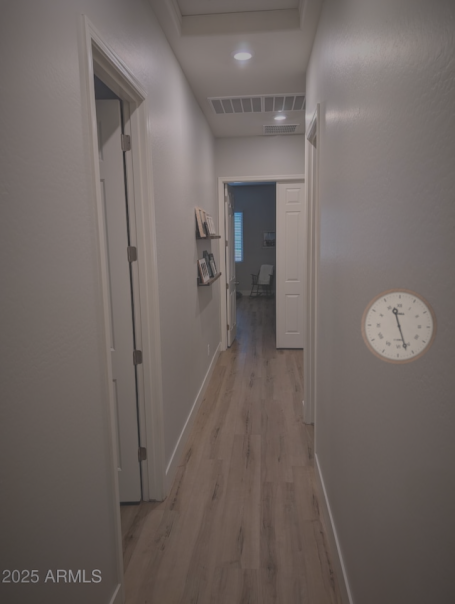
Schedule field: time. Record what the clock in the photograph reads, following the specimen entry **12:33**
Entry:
**11:27**
